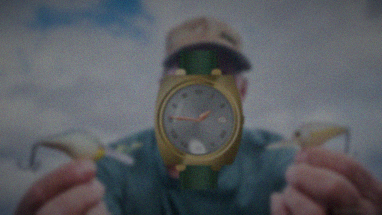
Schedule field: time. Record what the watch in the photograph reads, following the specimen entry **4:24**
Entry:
**1:46**
